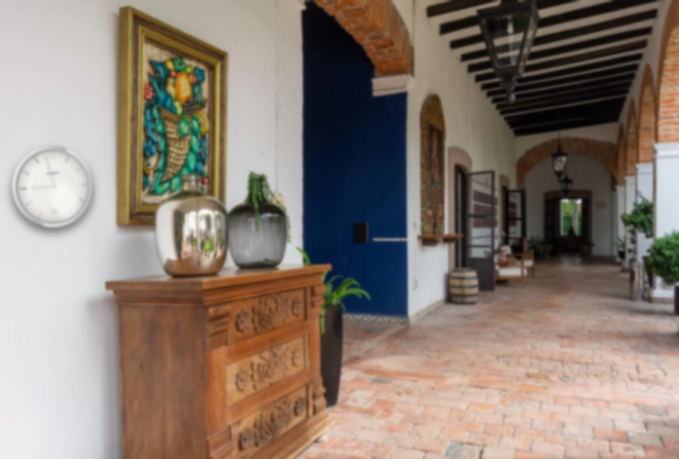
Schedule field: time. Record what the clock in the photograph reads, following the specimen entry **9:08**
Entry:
**8:58**
